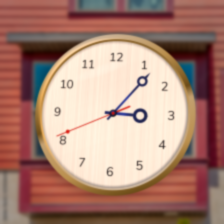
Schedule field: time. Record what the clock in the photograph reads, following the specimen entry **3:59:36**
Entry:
**3:06:41**
